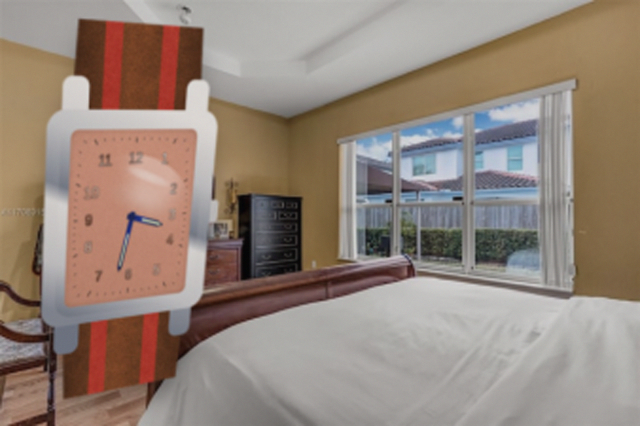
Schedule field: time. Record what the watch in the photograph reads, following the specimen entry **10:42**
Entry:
**3:32**
